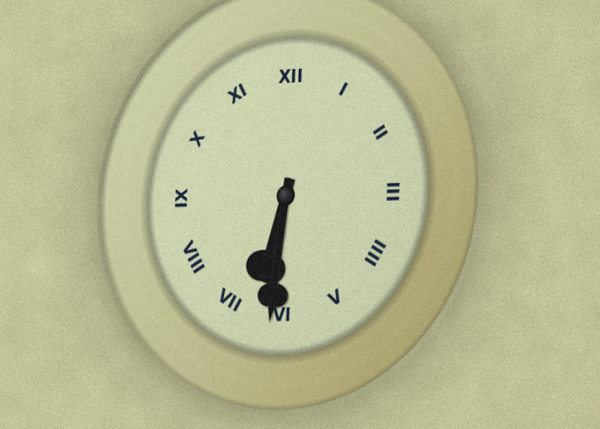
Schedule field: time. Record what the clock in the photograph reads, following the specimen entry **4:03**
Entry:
**6:31**
